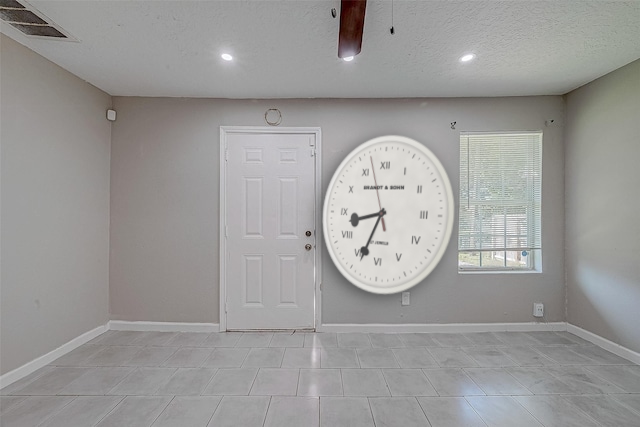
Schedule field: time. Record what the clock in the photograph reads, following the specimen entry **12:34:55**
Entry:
**8:33:57**
